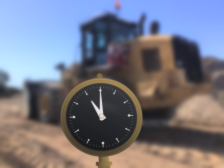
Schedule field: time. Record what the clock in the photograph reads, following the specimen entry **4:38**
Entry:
**11:00**
